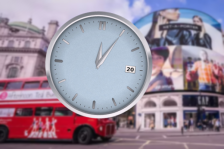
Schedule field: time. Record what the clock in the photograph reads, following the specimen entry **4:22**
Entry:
**12:05**
